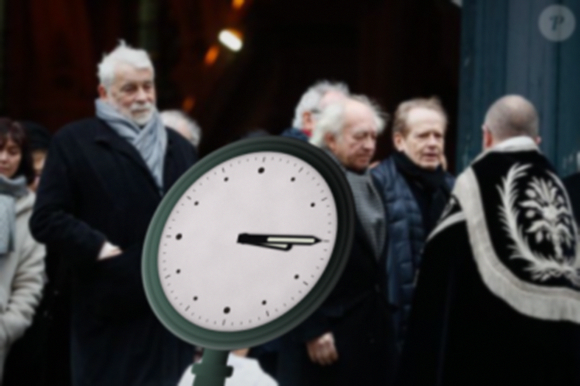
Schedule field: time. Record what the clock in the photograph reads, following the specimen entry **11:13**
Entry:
**3:15**
